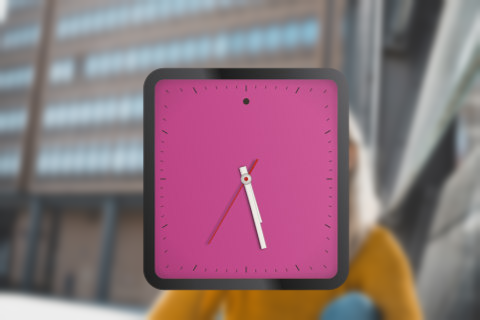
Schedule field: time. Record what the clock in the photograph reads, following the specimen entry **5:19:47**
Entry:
**5:27:35**
